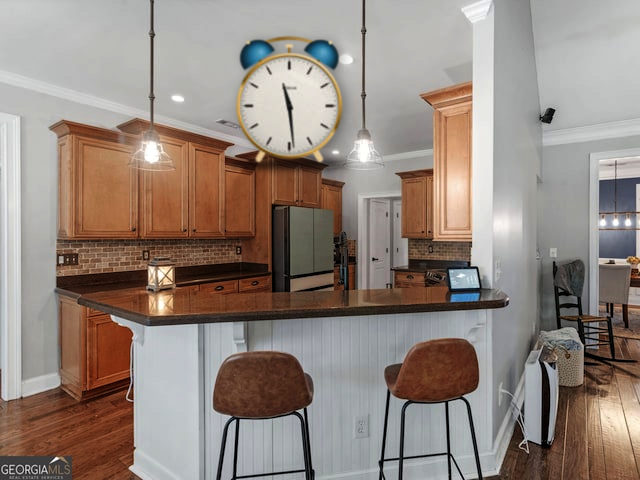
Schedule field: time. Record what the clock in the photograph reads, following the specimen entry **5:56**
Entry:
**11:29**
